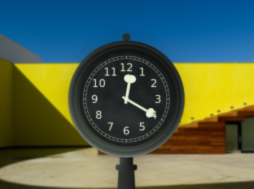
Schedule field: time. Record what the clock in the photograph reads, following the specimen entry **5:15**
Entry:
**12:20**
